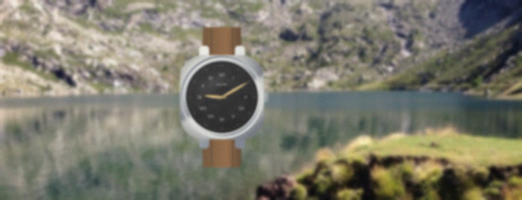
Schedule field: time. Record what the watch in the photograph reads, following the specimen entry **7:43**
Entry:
**9:10**
